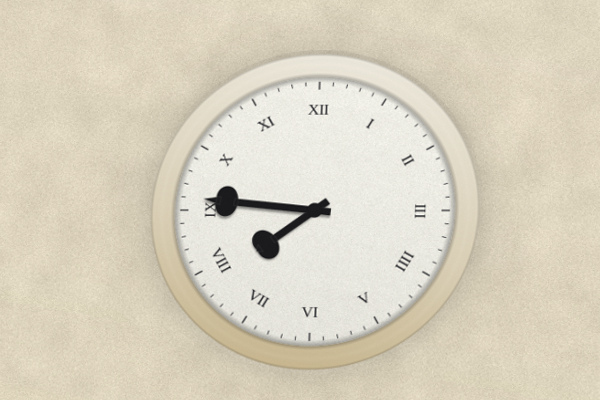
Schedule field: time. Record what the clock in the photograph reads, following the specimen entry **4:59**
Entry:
**7:46**
